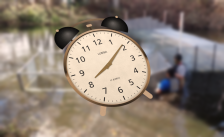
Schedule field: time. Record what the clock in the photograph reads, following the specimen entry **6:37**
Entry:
**8:09**
